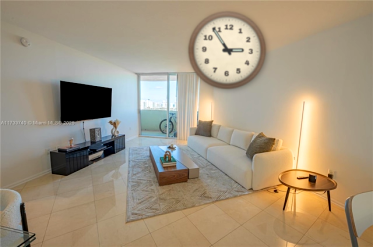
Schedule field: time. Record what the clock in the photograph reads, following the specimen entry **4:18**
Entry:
**2:54**
